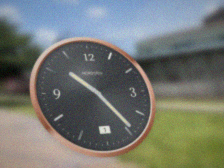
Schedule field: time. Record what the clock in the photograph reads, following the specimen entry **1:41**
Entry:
**10:24**
